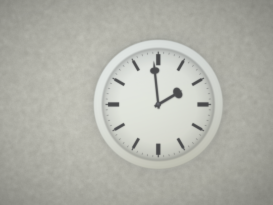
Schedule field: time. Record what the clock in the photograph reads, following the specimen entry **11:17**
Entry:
**1:59**
